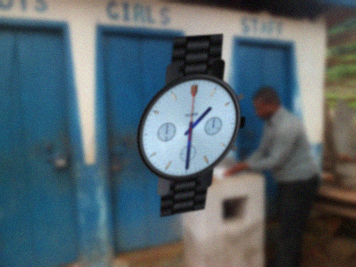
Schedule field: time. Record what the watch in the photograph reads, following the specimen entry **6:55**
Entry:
**1:30**
